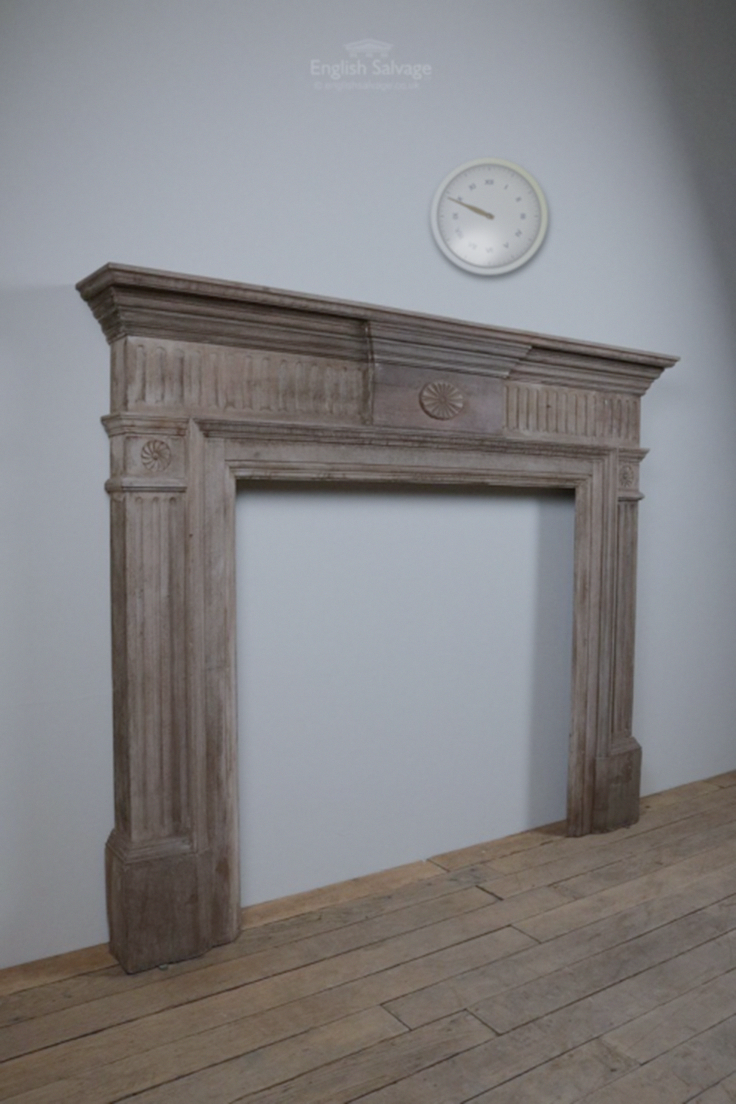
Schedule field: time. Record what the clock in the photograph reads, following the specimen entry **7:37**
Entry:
**9:49**
